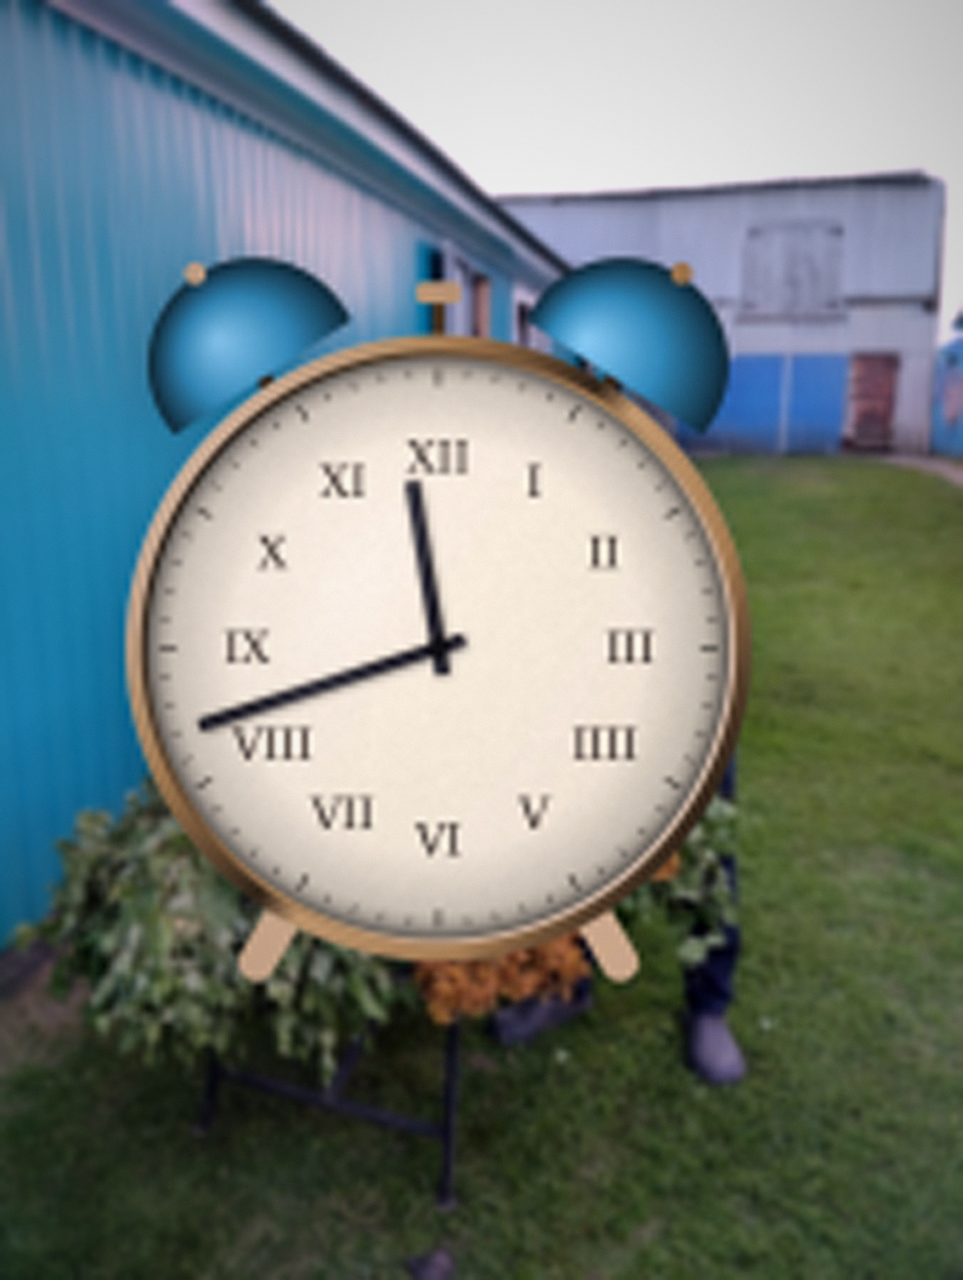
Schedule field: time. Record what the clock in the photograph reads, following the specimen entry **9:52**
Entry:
**11:42**
